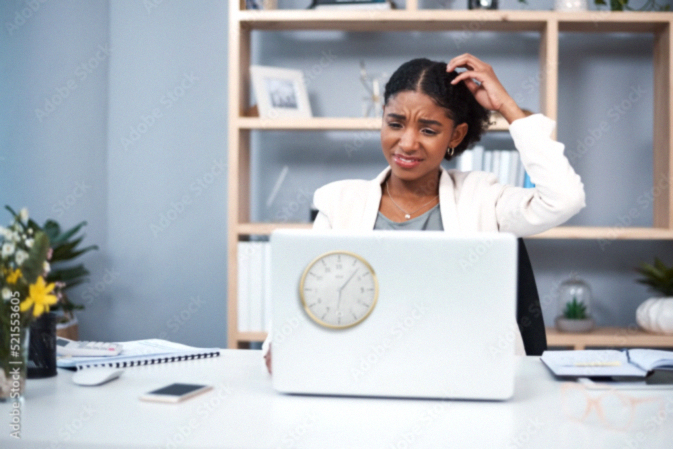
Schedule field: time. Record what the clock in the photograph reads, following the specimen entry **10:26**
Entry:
**6:07**
